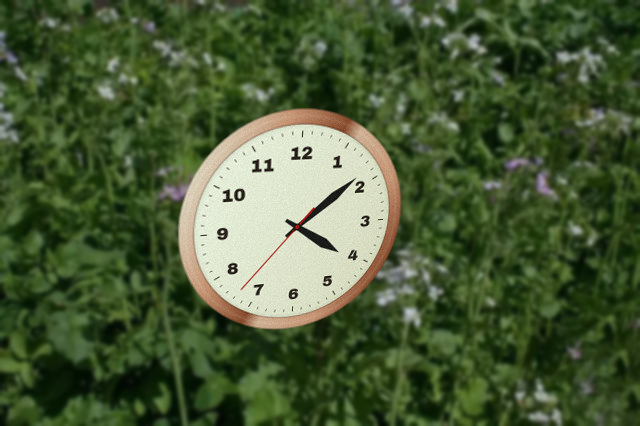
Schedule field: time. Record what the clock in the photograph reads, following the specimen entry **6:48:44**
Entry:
**4:08:37**
